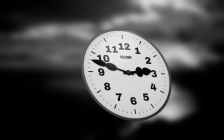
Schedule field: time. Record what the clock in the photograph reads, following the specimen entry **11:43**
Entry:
**2:48**
